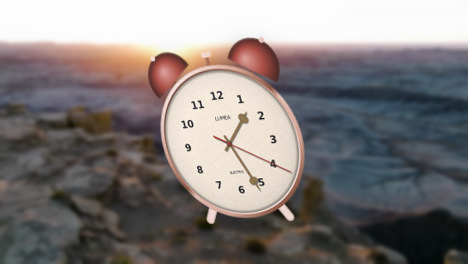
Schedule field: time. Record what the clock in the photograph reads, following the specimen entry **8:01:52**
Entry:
**1:26:20**
